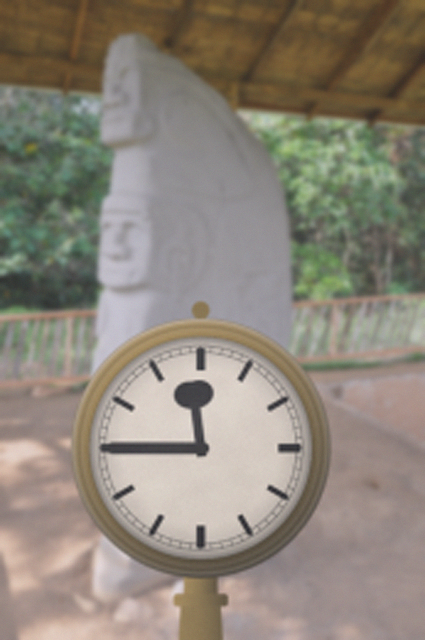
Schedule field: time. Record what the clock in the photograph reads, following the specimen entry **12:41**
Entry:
**11:45**
